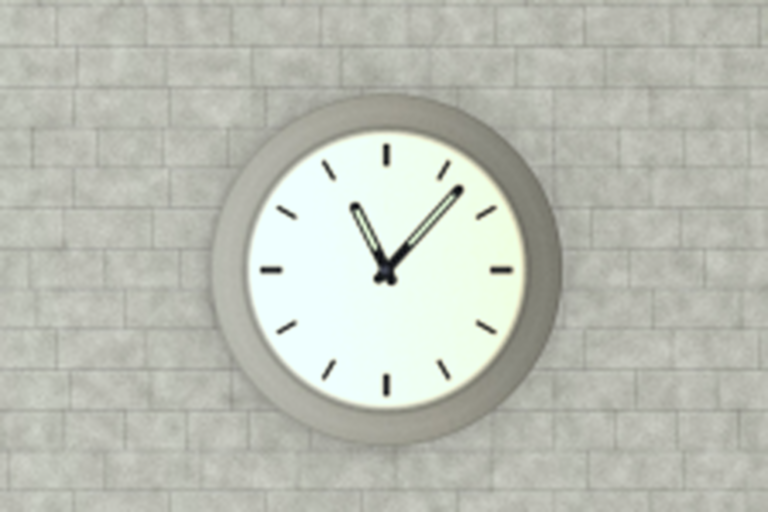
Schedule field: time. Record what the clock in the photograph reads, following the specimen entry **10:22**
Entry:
**11:07**
